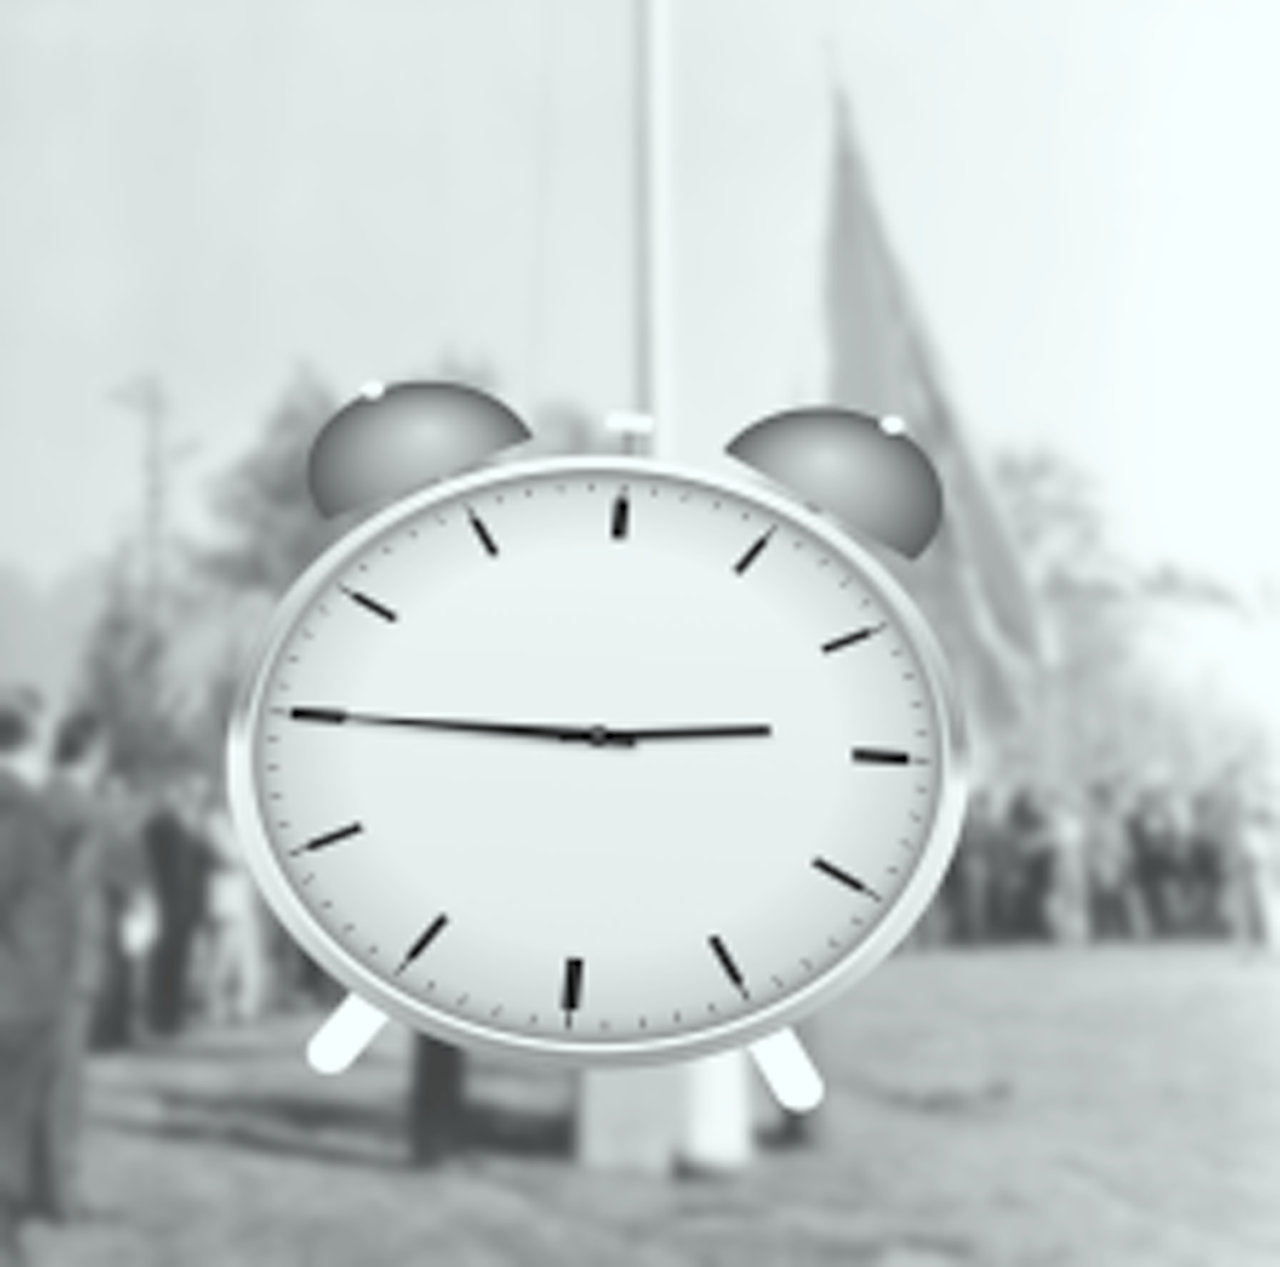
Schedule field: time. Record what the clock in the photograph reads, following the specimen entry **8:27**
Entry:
**2:45**
